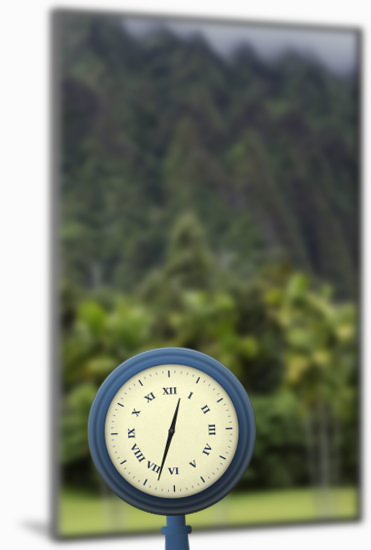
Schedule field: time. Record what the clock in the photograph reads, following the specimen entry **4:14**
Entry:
**12:33**
